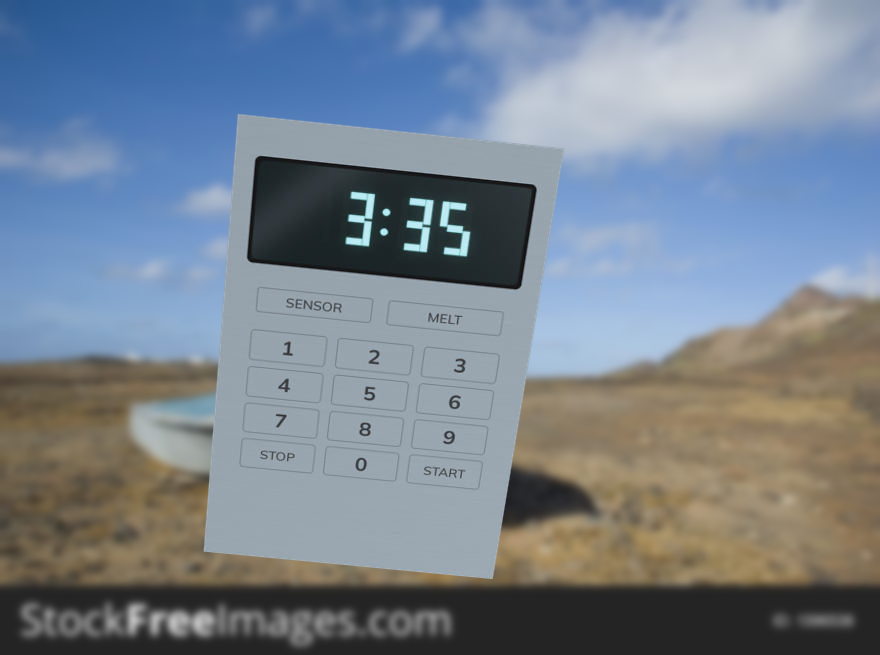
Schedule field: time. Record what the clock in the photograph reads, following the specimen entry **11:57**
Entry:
**3:35**
